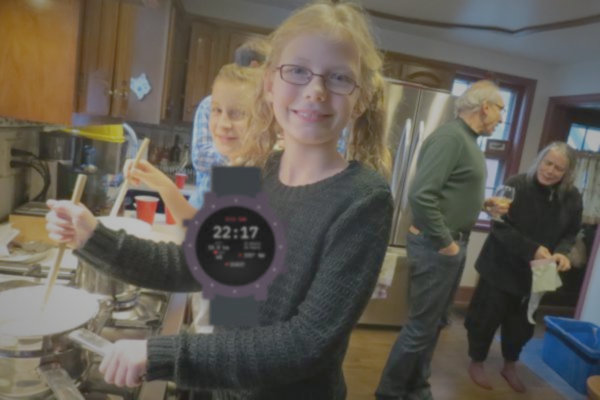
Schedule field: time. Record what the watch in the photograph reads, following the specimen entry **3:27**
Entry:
**22:17**
